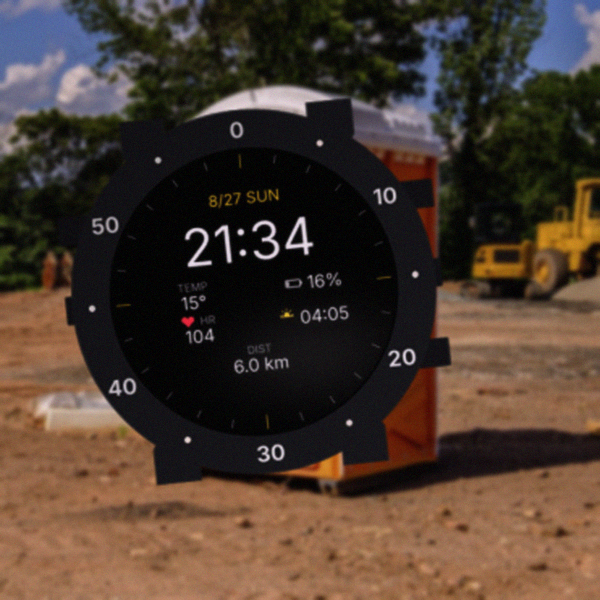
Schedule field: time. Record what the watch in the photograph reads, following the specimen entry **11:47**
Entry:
**21:34**
